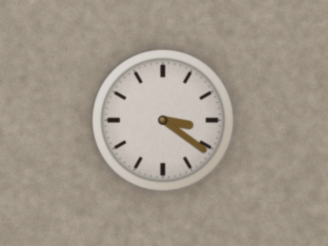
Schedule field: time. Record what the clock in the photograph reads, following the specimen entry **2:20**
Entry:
**3:21**
